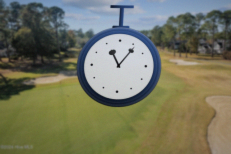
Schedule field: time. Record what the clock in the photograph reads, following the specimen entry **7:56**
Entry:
**11:06**
